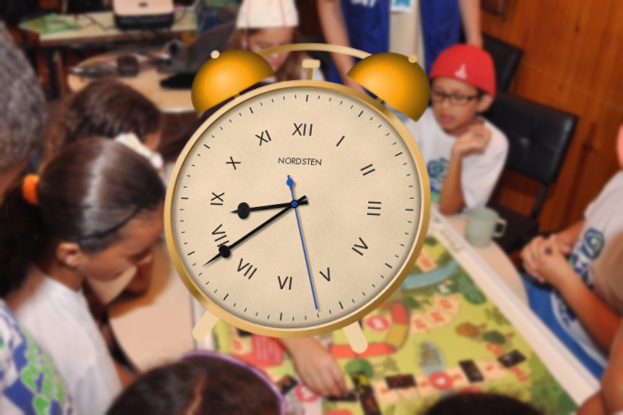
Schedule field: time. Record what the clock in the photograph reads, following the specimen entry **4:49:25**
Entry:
**8:38:27**
